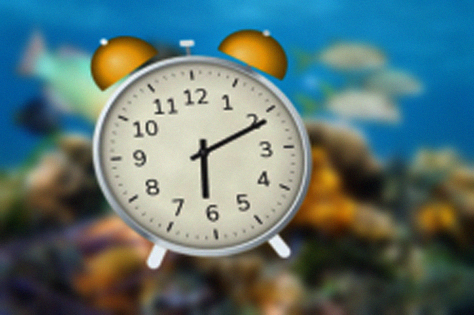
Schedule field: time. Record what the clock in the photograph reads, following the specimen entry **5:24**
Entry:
**6:11**
